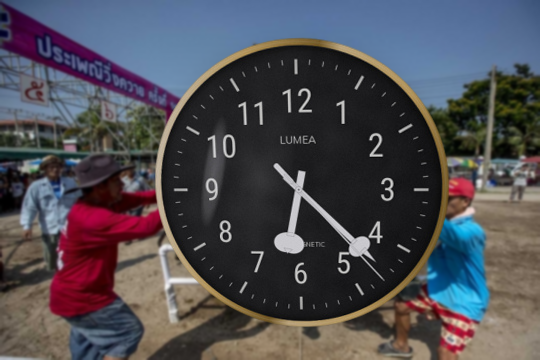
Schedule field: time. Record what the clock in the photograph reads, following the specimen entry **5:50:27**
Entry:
**6:22:23**
